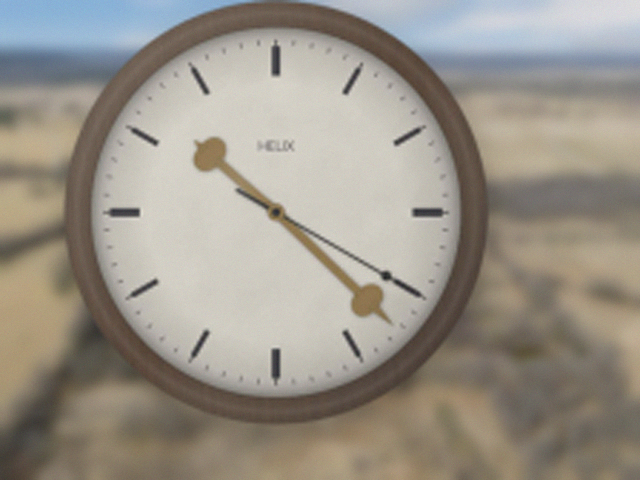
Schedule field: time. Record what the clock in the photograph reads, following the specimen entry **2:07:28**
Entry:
**10:22:20**
